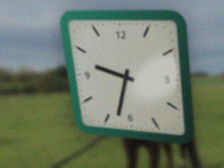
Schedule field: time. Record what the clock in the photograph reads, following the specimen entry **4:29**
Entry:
**9:33**
